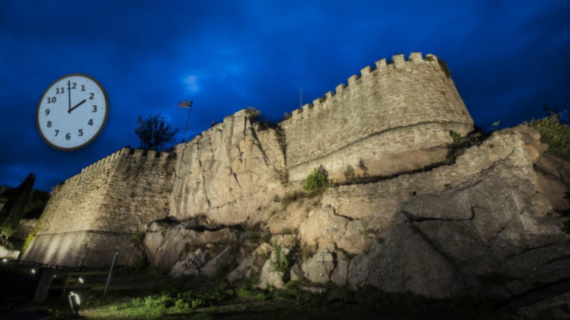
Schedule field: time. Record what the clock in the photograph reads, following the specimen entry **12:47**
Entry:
**1:59**
